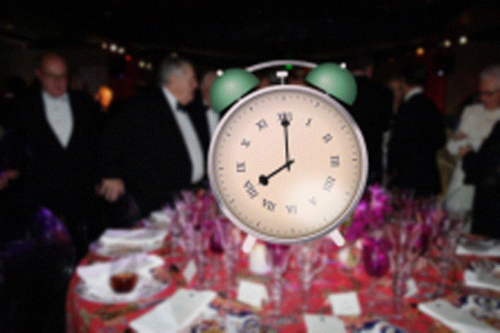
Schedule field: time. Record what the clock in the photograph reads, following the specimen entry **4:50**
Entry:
**8:00**
